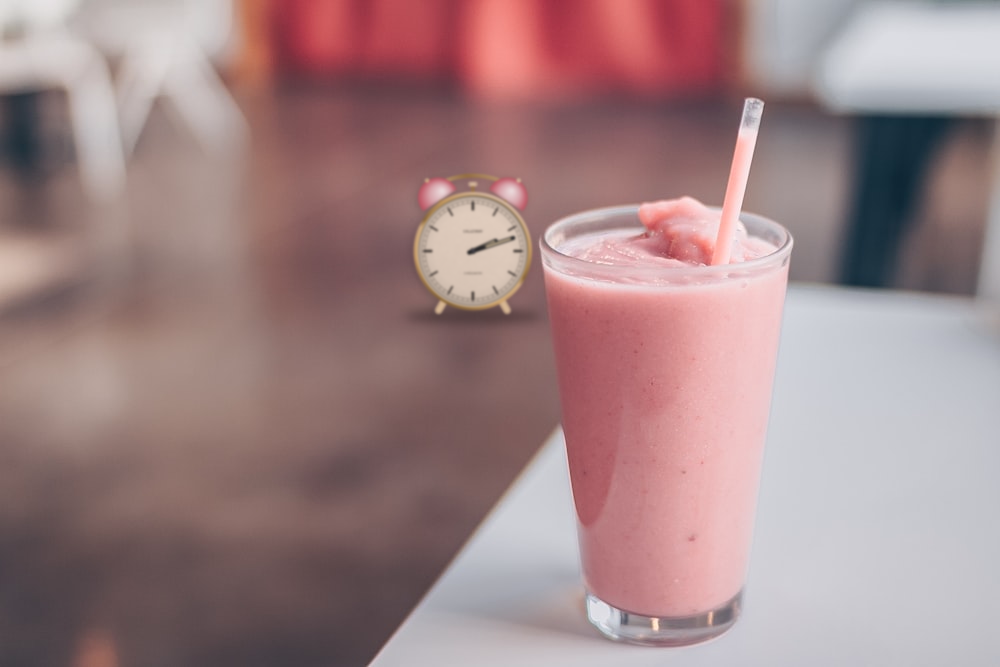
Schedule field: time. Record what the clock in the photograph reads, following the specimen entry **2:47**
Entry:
**2:12**
